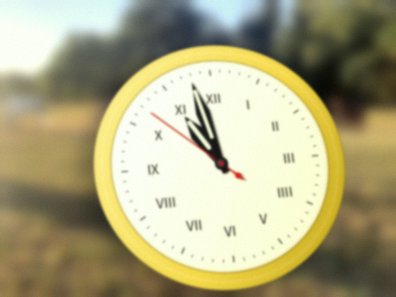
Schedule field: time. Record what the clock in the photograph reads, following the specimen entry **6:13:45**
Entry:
**10:57:52**
